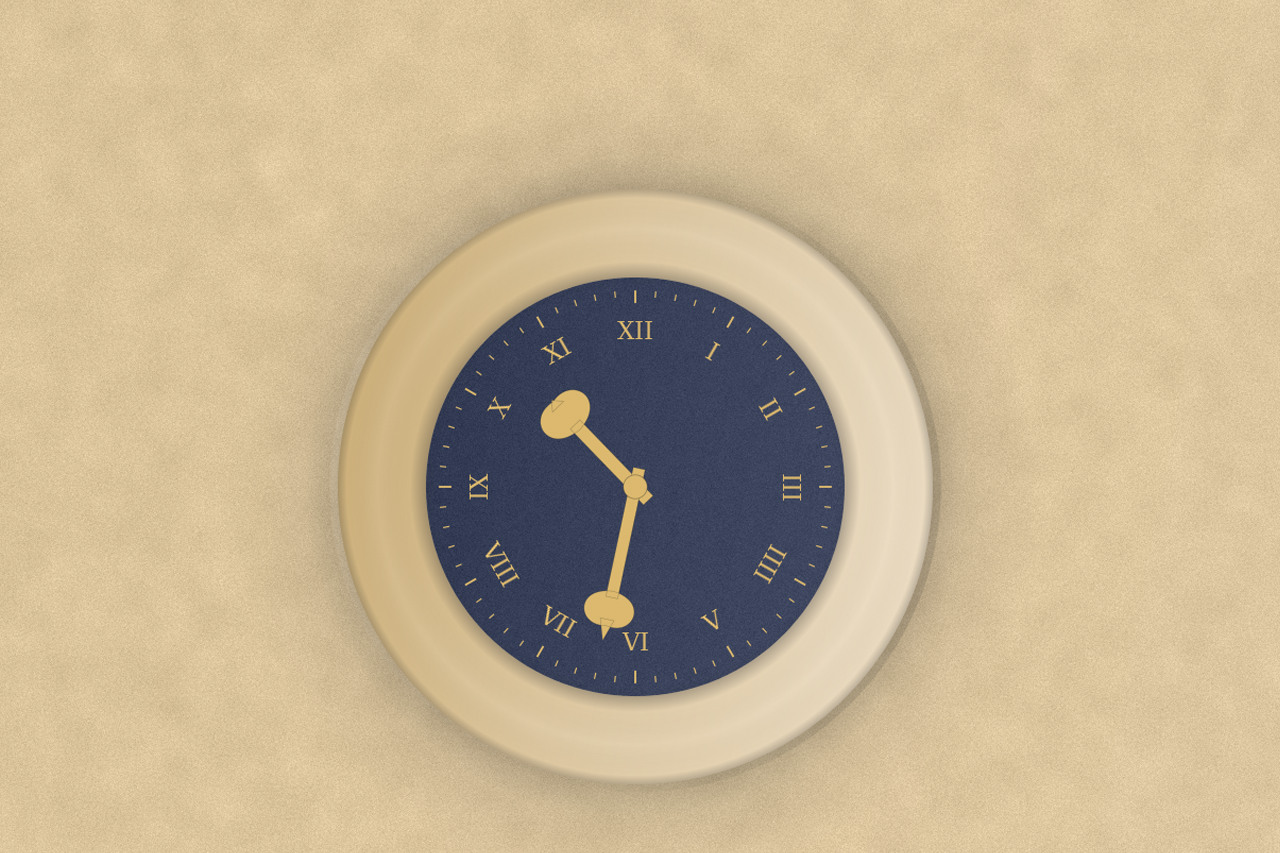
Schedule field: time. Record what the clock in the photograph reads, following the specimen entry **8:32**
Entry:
**10:32**
